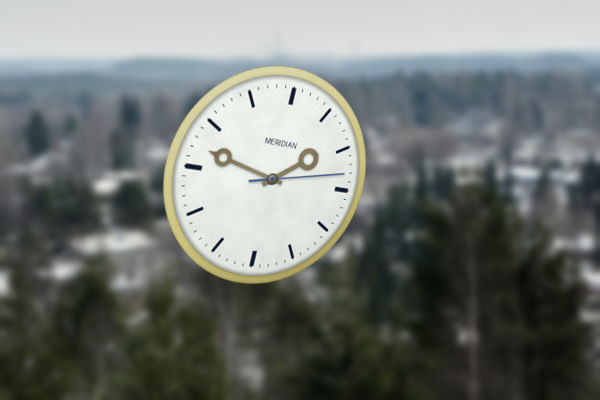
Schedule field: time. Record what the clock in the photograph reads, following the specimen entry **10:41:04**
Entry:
**1:47:13**
